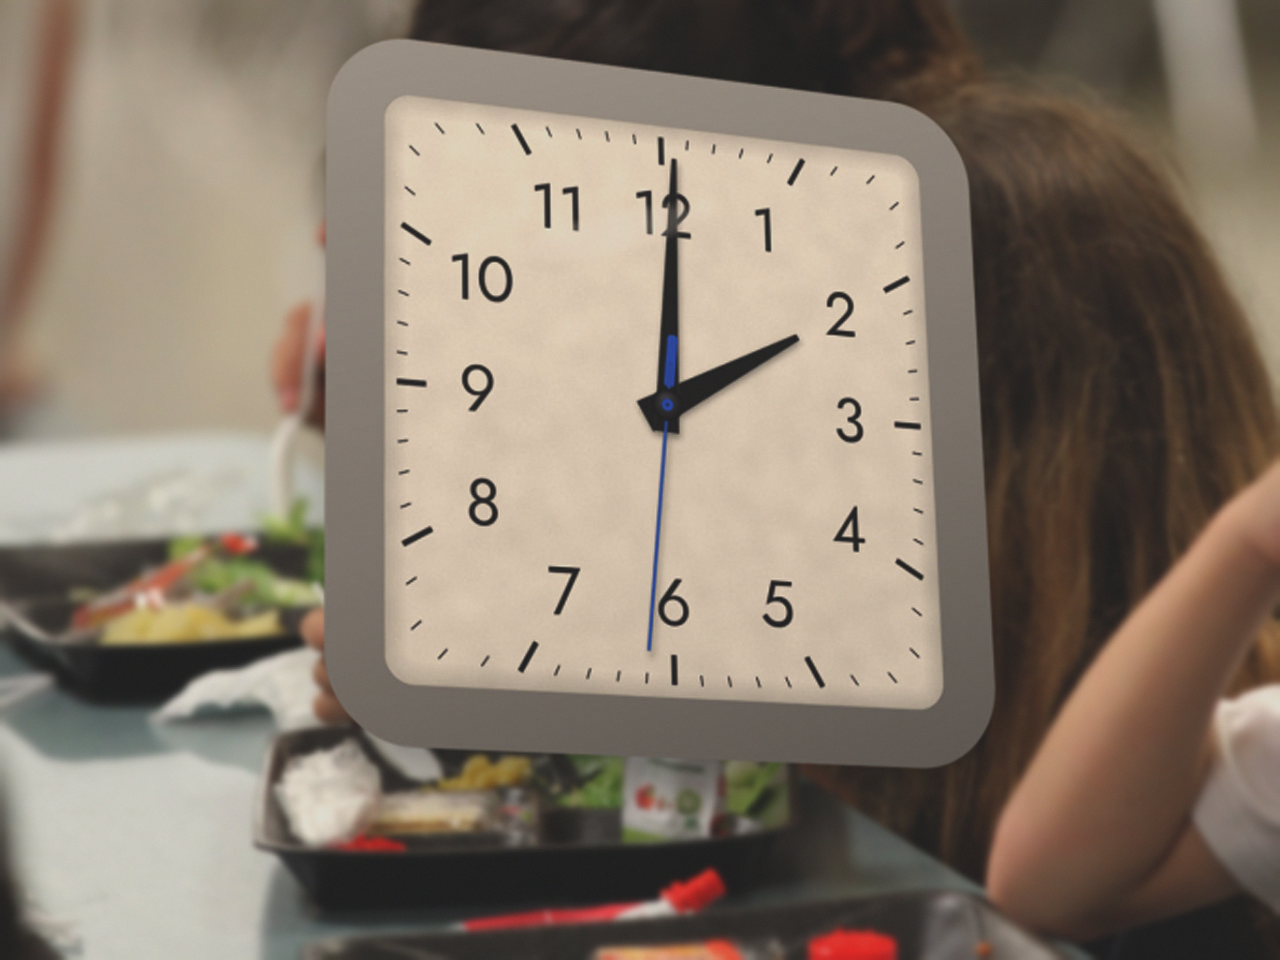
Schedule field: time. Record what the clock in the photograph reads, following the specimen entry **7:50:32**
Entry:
**2:00:31**
